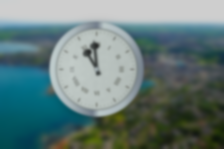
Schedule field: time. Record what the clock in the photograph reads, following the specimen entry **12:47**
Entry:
**10:59**
